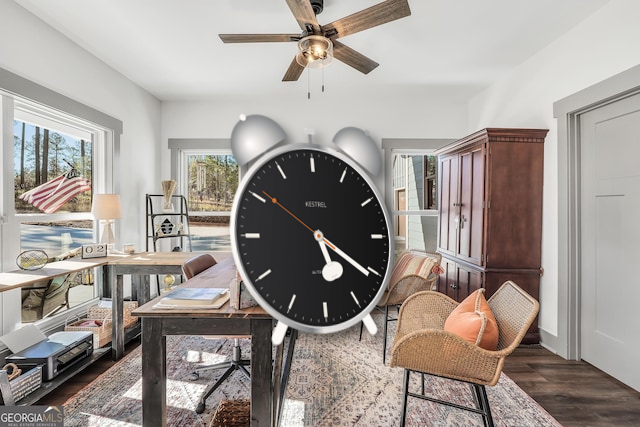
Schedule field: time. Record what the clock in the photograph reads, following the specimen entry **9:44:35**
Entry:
**5:20:51**
